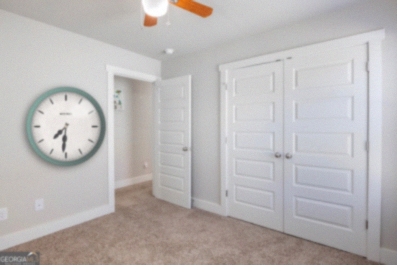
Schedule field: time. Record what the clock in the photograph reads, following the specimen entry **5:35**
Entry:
**7:31**
